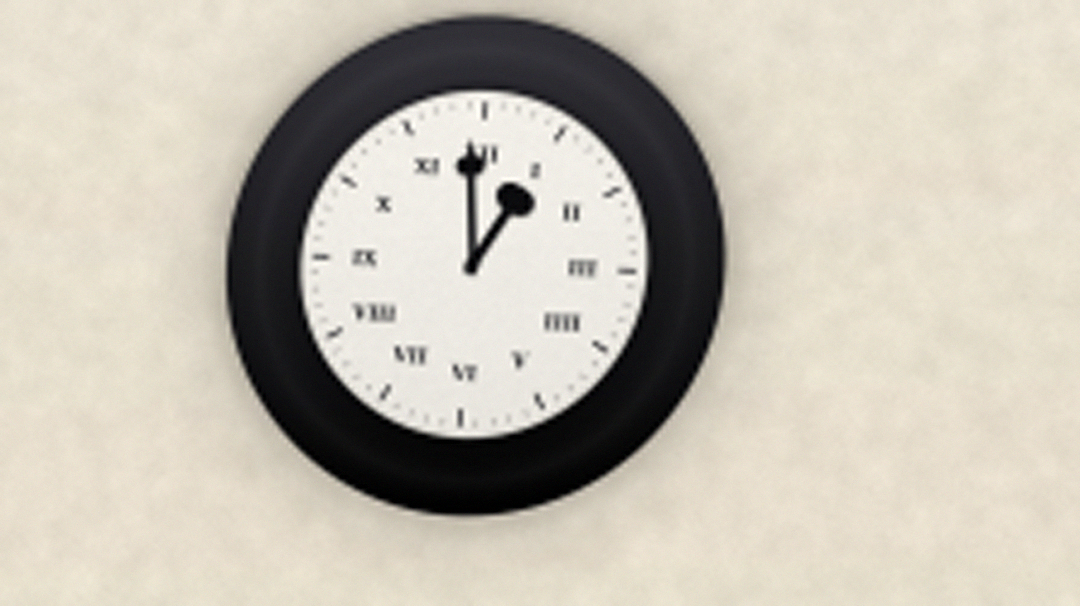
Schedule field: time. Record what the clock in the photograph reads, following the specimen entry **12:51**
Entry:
**12:59**
